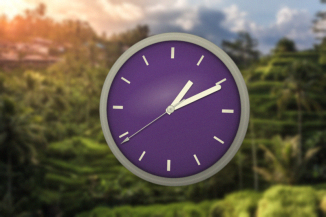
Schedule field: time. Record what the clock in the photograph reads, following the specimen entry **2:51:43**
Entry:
**1:10:39**
